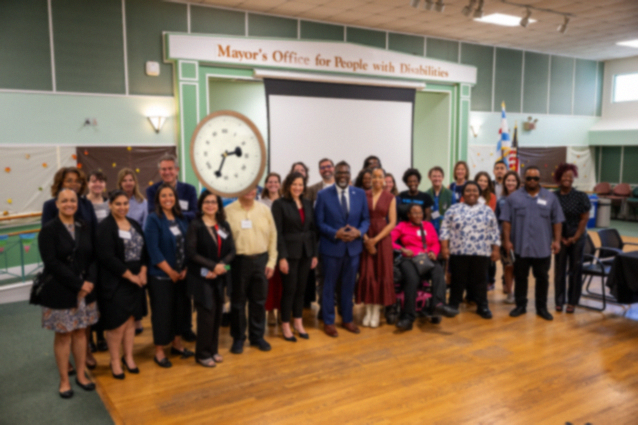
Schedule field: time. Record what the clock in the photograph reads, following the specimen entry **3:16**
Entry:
**2:34**
